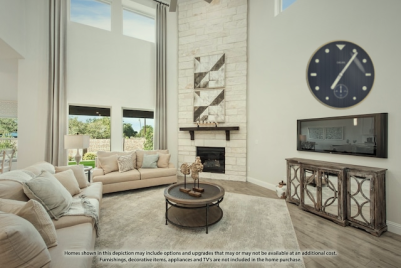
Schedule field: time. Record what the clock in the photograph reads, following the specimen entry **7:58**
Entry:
**7:06**
